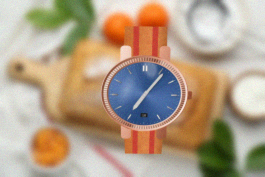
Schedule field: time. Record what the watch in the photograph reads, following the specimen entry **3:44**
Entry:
**7:06**
